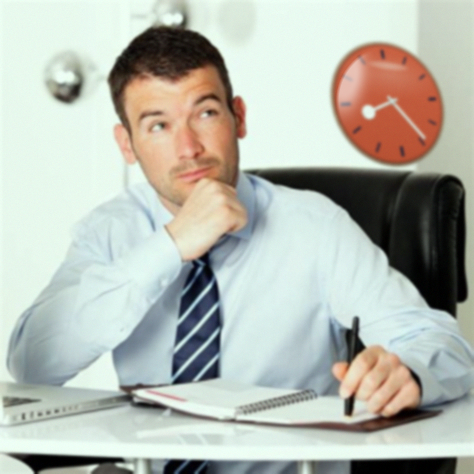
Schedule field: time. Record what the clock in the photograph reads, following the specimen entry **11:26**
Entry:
**8:24**
